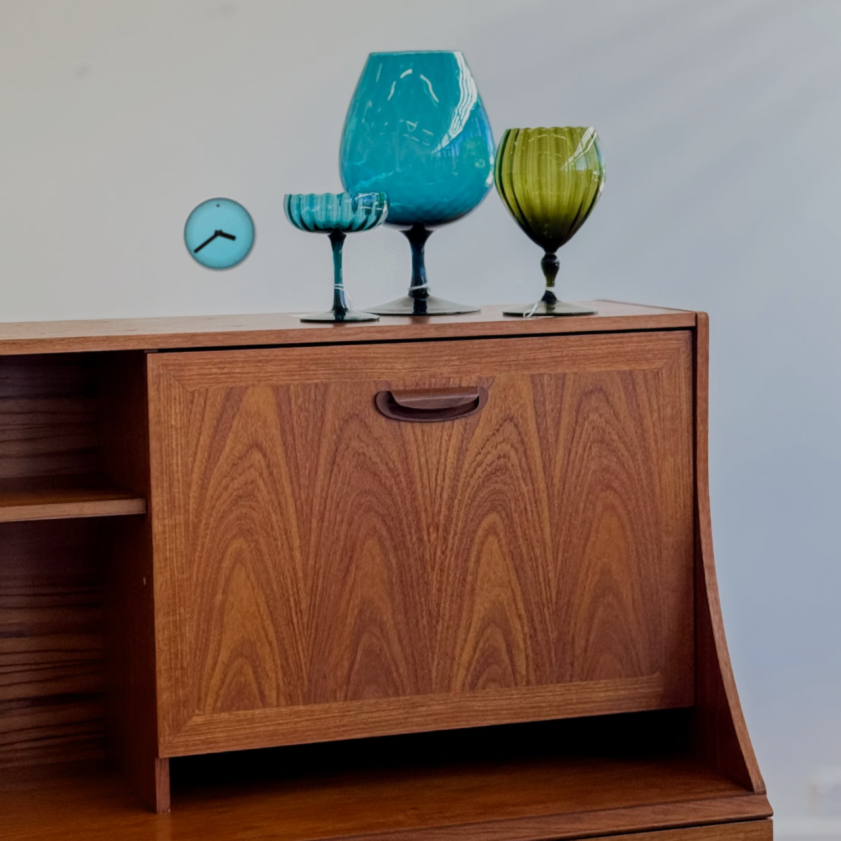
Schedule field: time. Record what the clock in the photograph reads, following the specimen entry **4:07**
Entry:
**3:39**
